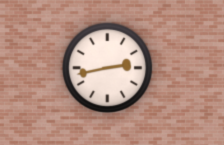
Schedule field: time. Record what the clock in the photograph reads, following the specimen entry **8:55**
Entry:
**2:43**
